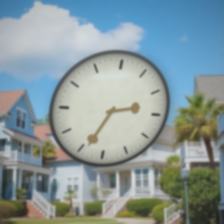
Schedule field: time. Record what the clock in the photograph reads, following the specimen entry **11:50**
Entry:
**2:34**
